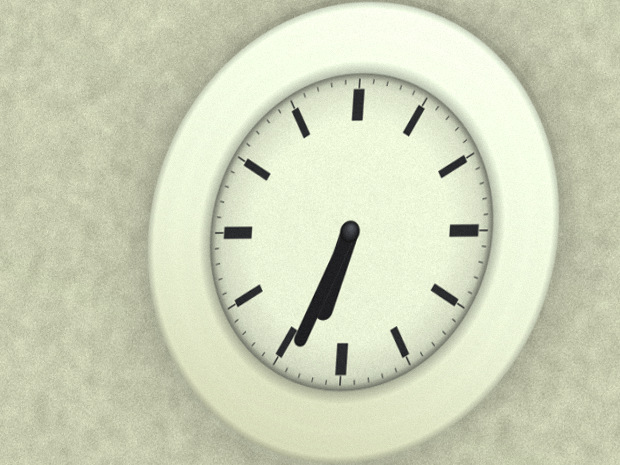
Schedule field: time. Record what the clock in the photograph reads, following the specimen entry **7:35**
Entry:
**6:34**
